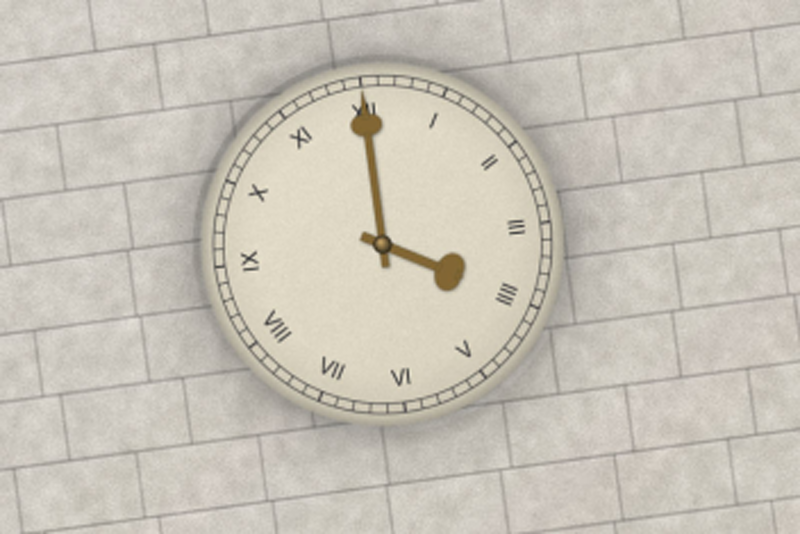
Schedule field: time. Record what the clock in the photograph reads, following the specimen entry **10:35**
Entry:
**4:00**
